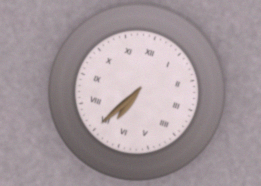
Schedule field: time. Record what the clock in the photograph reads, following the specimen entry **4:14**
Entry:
**6:35**
